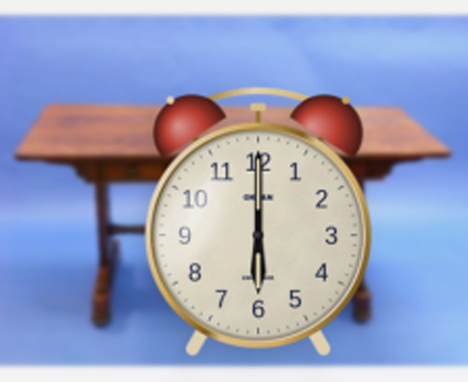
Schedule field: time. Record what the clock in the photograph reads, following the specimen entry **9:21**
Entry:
**6:00**
